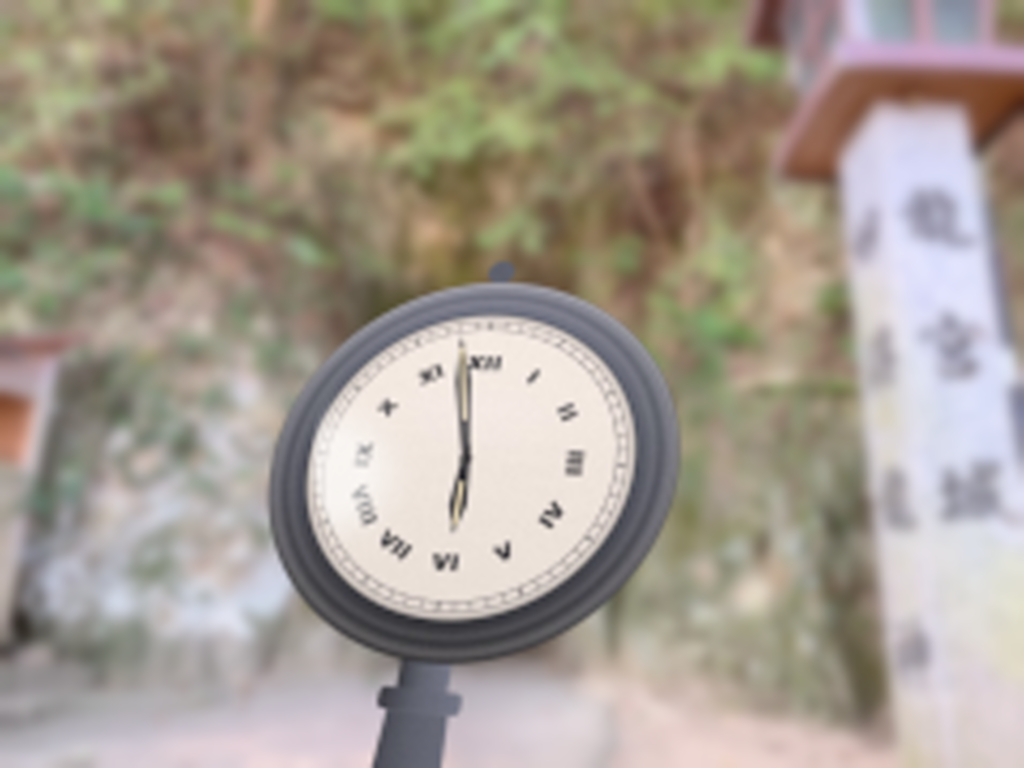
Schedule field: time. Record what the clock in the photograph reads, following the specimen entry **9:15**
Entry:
**5:58**
